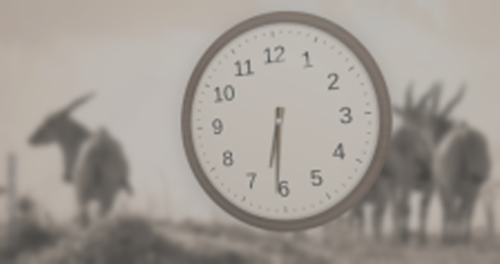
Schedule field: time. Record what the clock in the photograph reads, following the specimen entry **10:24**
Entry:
**6:31**
